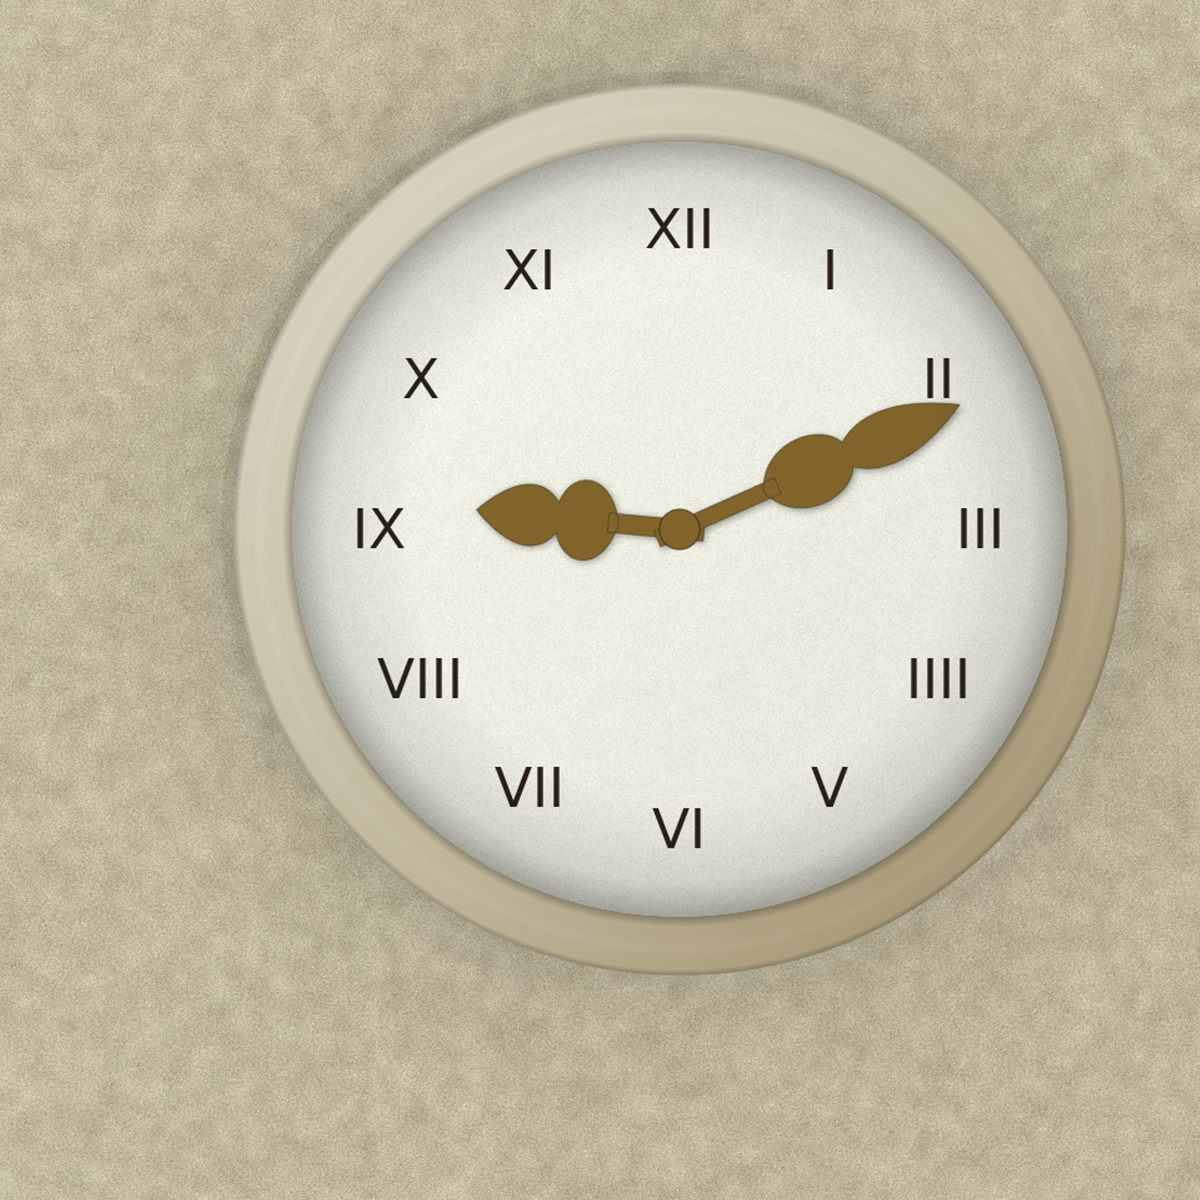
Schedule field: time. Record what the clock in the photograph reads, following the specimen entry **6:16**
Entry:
**9:11**
